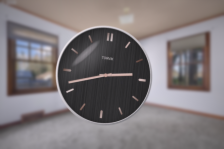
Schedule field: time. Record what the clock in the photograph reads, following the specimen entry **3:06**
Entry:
**2:42**
